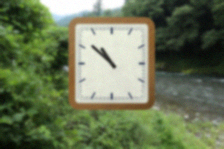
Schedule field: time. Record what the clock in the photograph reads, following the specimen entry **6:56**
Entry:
**10:52**
